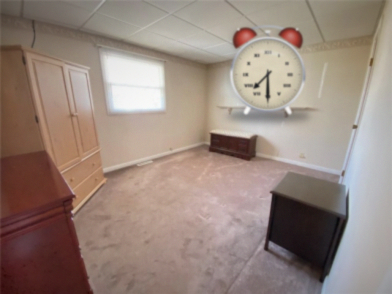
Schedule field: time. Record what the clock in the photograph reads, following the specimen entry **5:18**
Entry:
**7:30**
